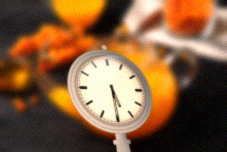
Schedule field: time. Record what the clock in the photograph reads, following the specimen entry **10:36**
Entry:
**5:30**
